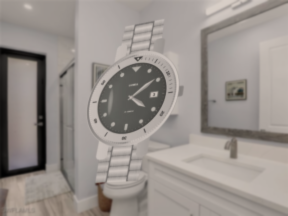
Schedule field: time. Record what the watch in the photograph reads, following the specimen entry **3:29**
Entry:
**4:09**
